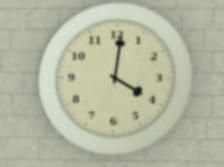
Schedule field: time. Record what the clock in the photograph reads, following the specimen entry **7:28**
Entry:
**4:01**
